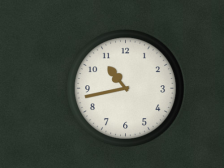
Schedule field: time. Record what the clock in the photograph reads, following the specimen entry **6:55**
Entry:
**10:43**
